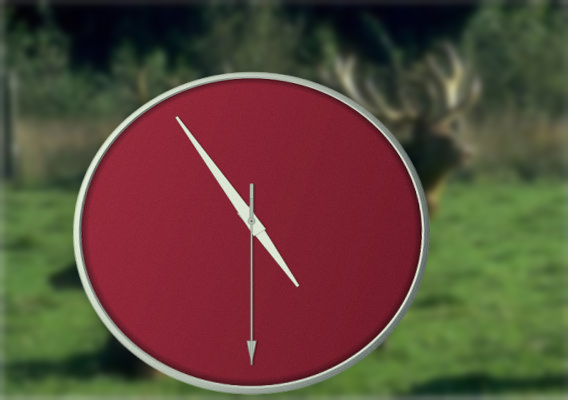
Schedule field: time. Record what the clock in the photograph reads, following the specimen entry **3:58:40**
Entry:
**4:54:30**
